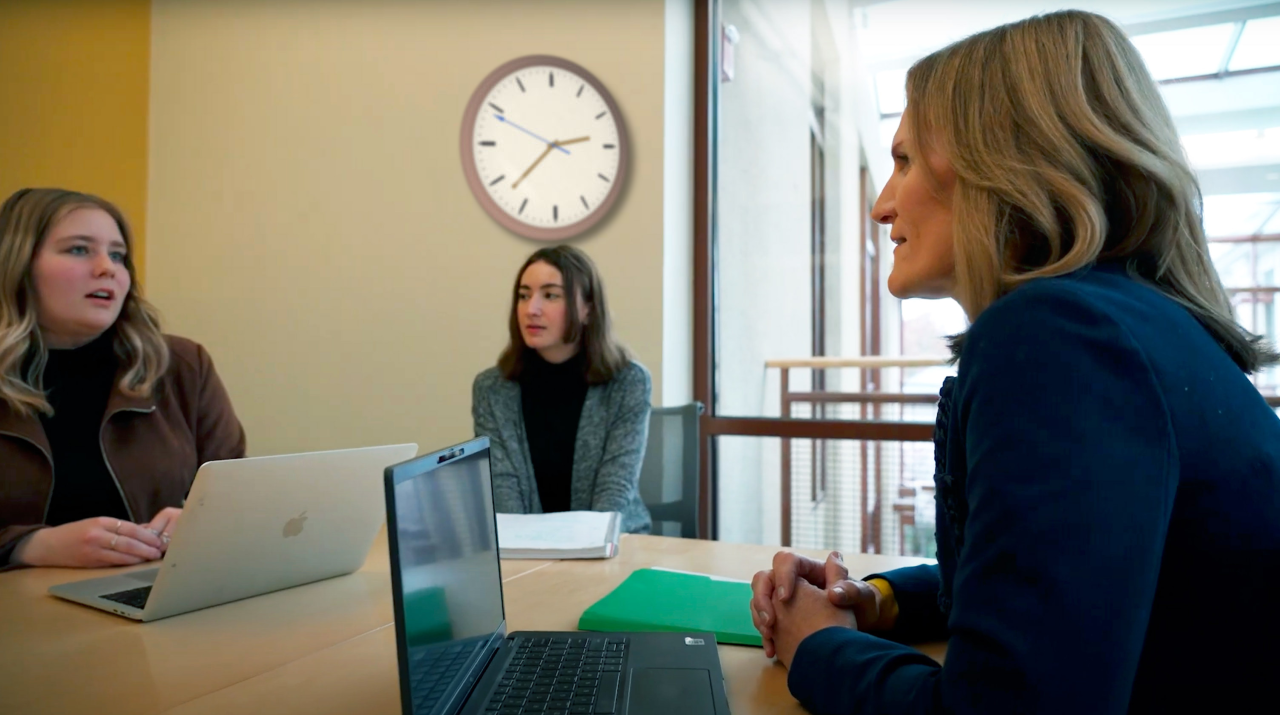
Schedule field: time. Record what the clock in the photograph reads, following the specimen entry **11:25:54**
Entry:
**2:37:49**
